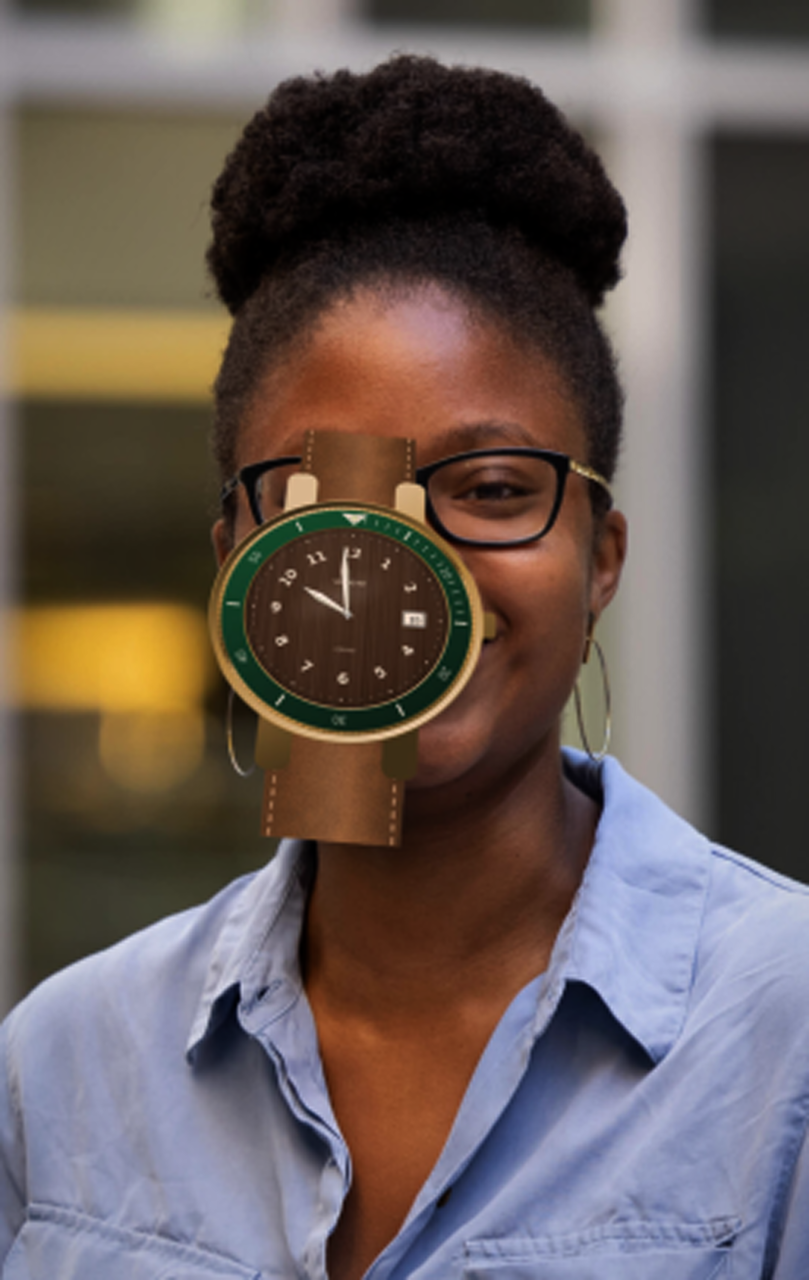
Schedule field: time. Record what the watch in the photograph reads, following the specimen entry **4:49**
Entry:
**9:59**
